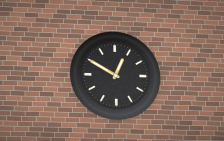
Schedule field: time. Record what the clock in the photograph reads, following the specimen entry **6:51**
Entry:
**12:50**
